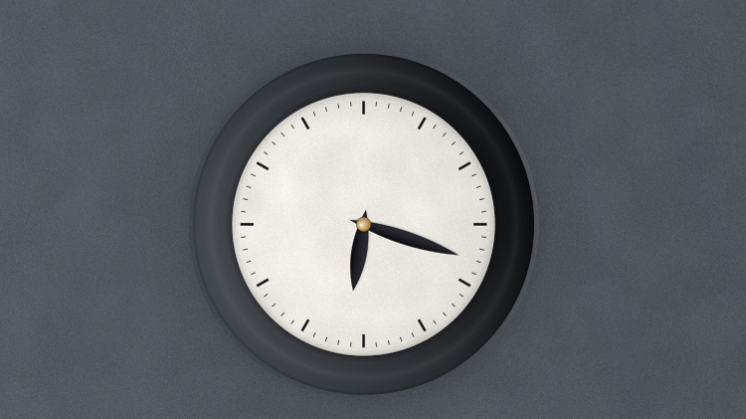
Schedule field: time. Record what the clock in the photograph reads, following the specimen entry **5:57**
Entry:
**6:18**
